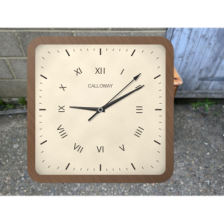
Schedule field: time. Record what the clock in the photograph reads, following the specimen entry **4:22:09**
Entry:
**9:10:08**
